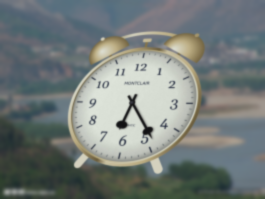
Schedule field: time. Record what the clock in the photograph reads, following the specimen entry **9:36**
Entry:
**6:24**
